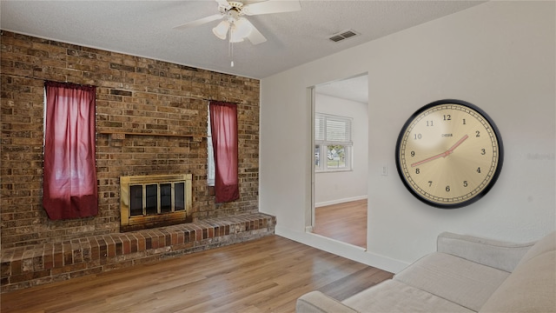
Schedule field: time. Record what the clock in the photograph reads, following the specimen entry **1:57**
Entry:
**1:42**
